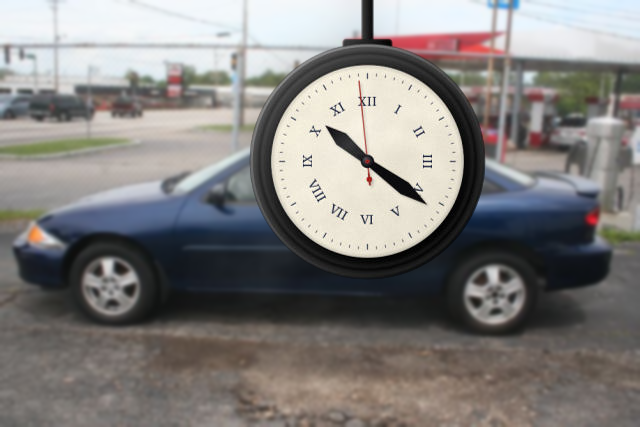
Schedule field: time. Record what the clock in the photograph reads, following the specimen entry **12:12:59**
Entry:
**10:20:59**
